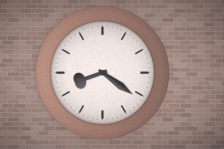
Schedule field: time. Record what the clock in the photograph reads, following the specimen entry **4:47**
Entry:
**8:21**
